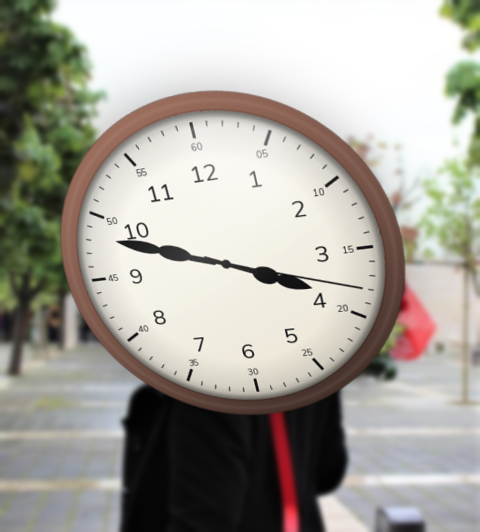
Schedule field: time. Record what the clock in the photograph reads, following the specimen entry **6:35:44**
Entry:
**3:48:18**
